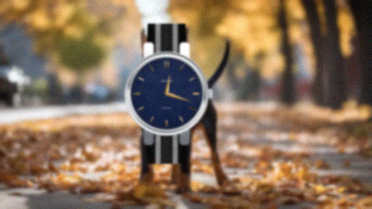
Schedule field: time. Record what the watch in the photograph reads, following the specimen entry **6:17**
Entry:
**12:18**
